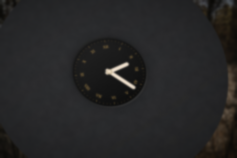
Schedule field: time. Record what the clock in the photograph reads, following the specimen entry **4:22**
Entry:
**2:22**
